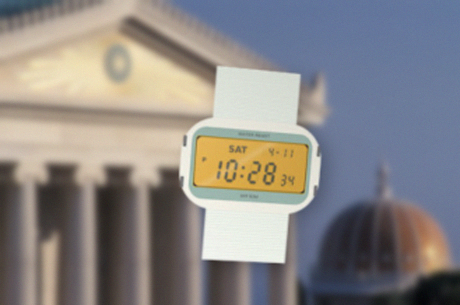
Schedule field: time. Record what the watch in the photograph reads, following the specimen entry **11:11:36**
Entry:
**10:28:34**
